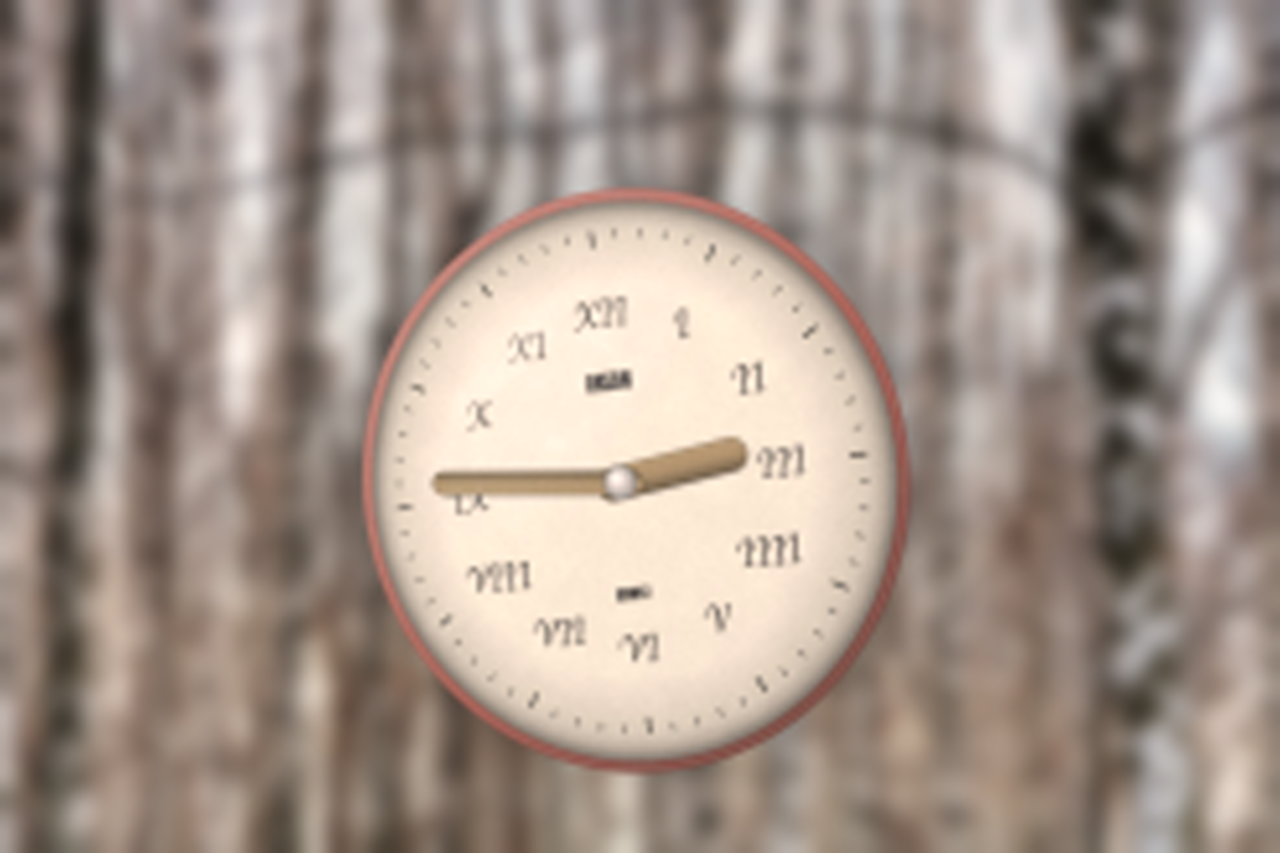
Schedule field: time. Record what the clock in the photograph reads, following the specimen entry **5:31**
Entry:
**2:46**
